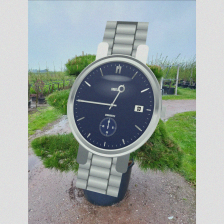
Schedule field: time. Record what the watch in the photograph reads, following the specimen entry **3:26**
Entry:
**12:45**
